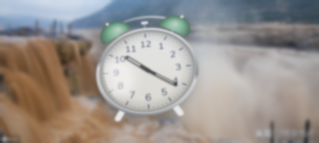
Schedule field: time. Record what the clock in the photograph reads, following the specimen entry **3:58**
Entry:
**10:21**
